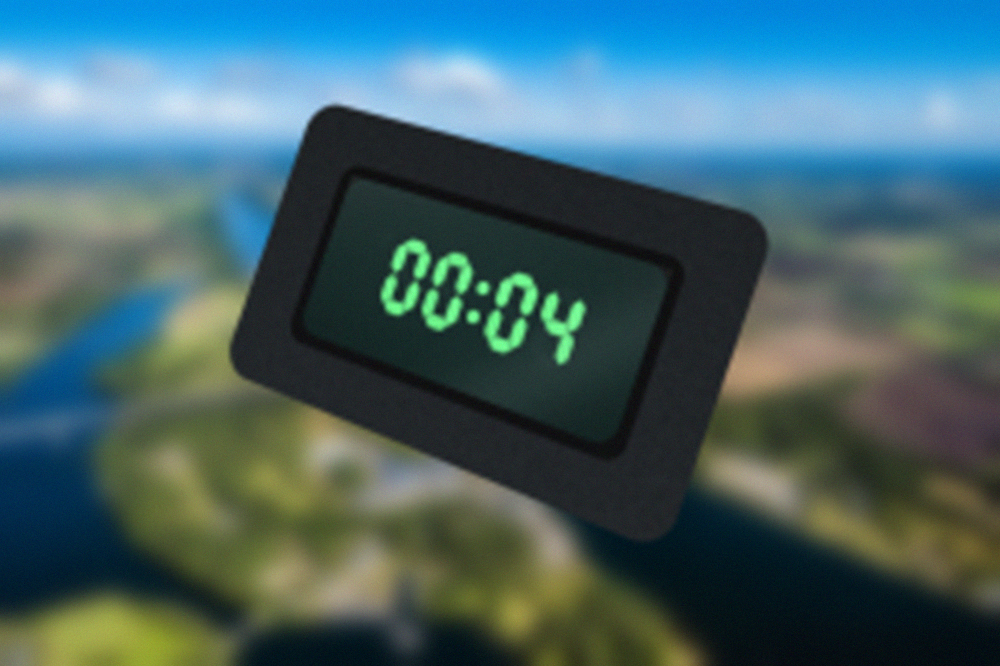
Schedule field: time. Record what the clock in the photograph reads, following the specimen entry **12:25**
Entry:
**0:04**
